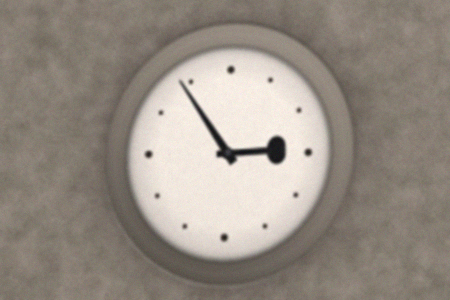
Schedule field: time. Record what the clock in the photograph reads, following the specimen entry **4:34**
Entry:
**2:54**
